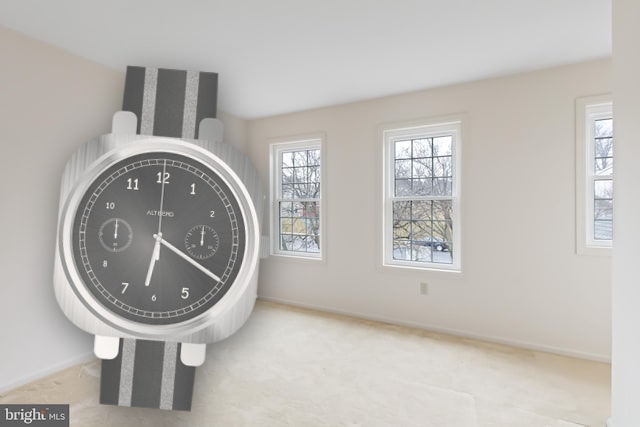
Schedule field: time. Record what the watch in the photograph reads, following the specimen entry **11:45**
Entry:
**6:20**
